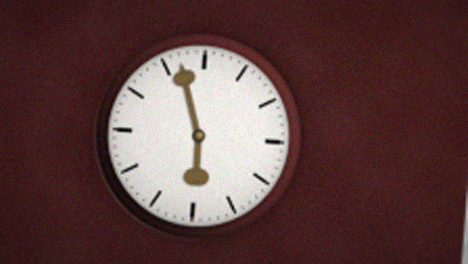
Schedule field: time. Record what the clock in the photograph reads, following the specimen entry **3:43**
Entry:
**5:57**
